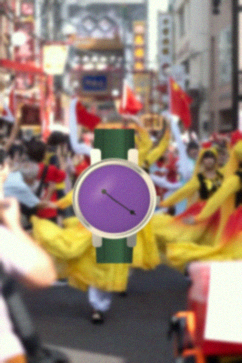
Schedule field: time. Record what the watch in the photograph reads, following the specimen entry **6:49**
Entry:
**10:21**
